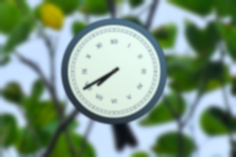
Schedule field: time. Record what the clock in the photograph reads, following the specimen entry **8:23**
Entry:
**7:40**
